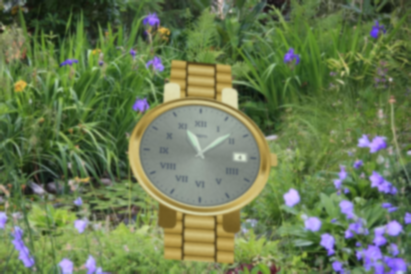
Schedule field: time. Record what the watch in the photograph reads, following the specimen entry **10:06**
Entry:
**11:08**
